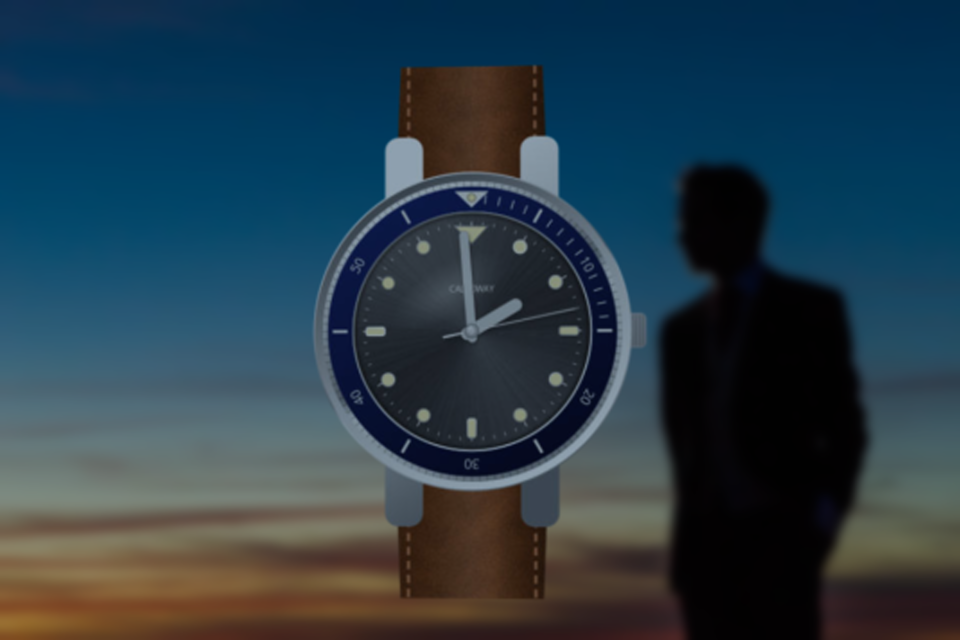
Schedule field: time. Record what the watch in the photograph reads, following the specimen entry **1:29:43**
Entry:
**1:59:13**
